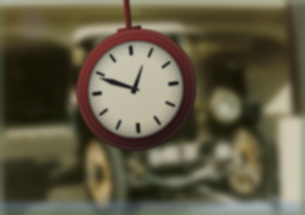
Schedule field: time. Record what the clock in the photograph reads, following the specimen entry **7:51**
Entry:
**12:49**
